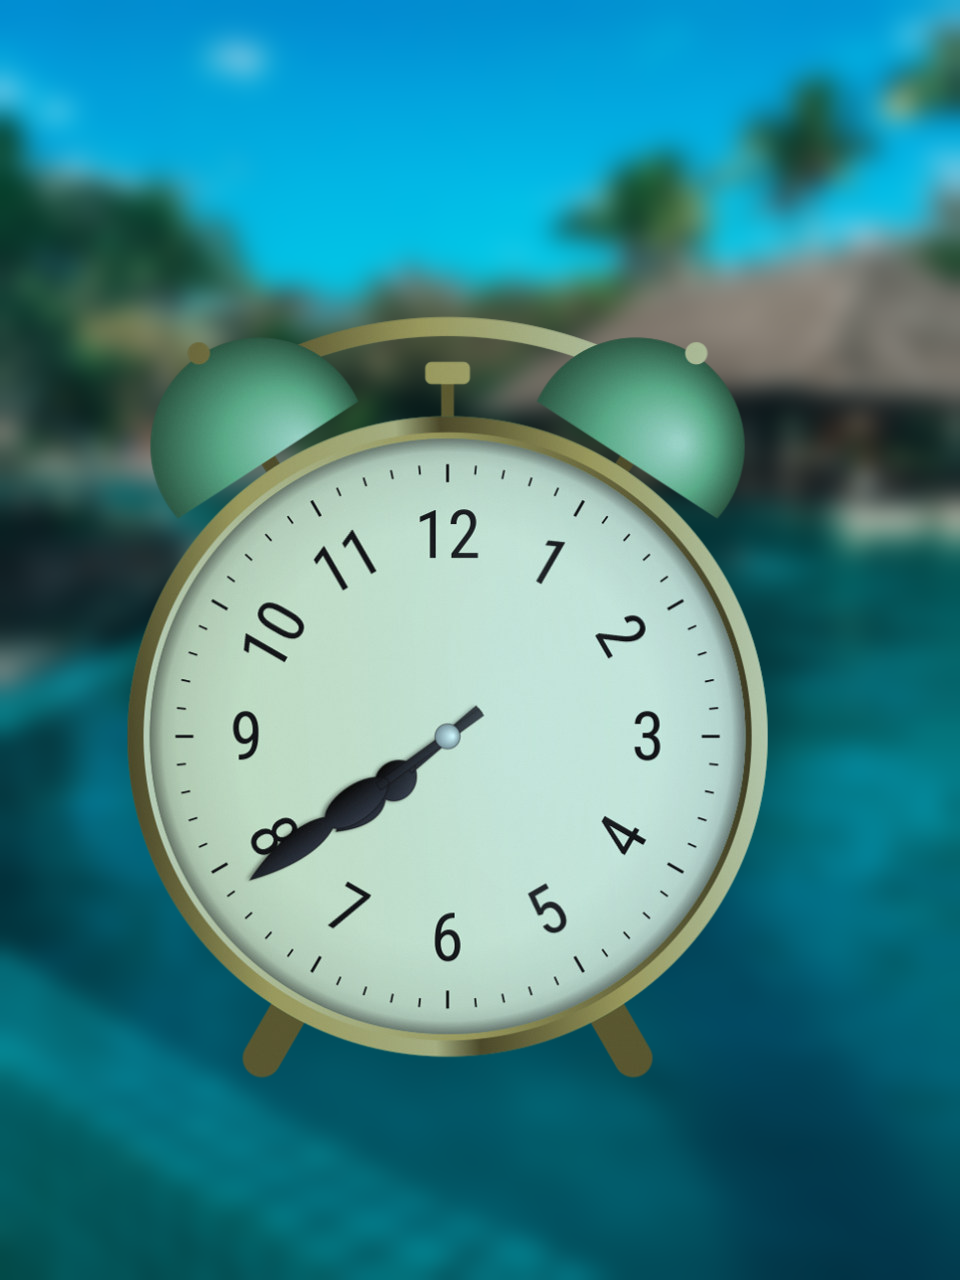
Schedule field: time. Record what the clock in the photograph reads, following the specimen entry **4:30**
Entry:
**7:39**
